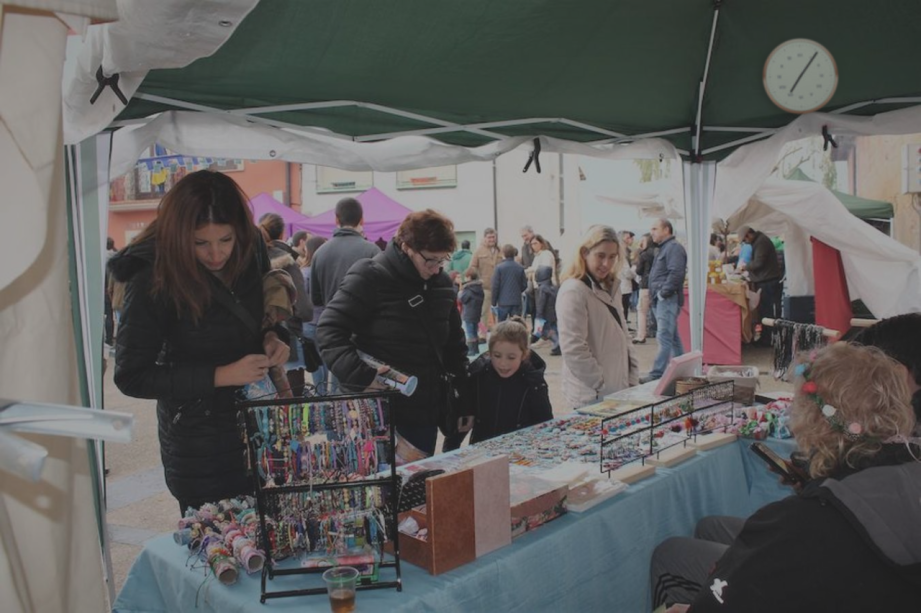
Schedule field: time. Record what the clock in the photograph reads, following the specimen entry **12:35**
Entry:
**7:06**
